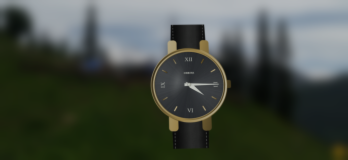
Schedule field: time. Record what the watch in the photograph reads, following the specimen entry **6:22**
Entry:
**4:15**
